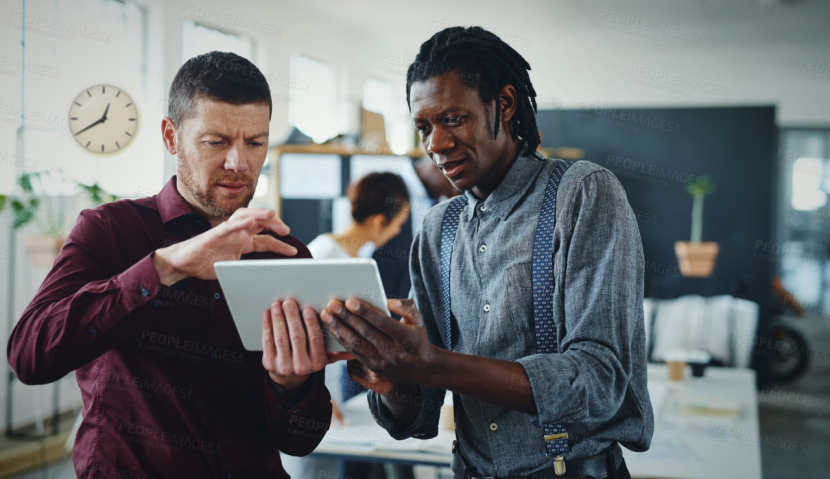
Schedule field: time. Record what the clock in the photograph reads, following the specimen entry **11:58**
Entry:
**12:40**
